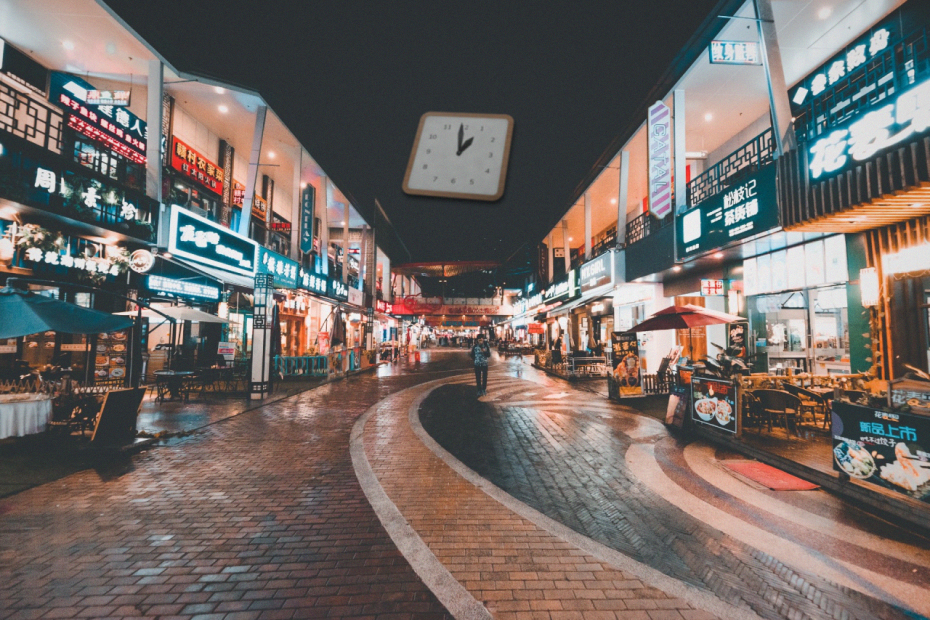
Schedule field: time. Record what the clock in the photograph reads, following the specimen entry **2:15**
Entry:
**12:59**
